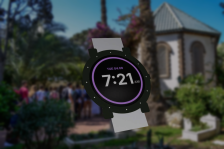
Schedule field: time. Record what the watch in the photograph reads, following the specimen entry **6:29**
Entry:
**7:21**
